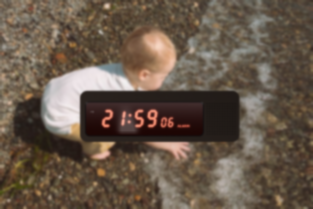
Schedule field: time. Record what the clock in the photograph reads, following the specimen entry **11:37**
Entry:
**21:59**
